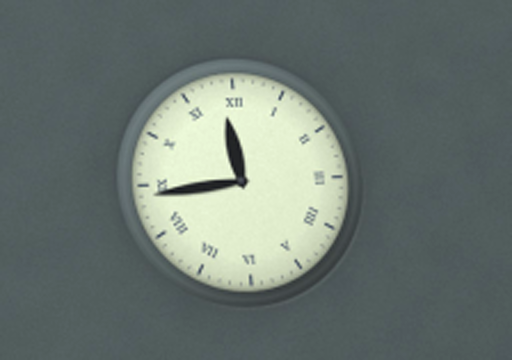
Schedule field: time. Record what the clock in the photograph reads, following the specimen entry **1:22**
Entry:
**11:44**
